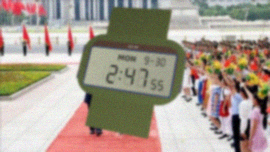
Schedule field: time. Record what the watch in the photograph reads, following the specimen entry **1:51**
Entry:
**2:47**
